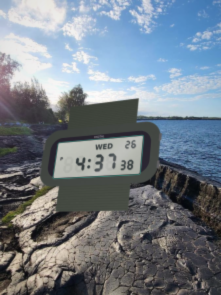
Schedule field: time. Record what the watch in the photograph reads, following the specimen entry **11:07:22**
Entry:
**4:37:38**
